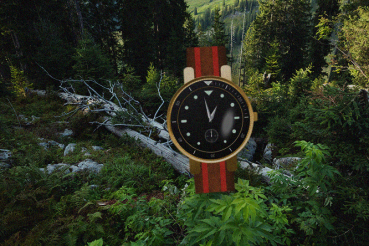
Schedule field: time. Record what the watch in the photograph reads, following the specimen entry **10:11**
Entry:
**12:58**
